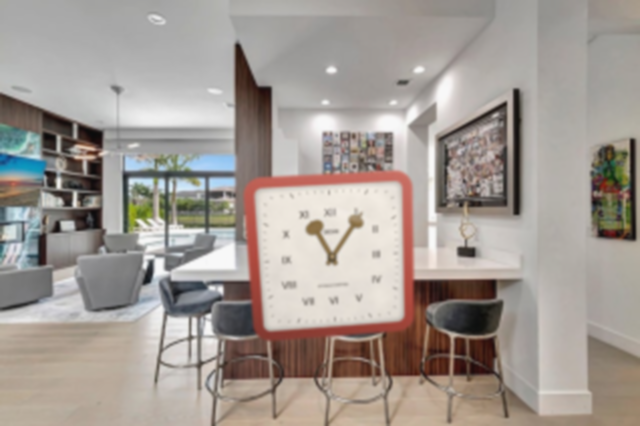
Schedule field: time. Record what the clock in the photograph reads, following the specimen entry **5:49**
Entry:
**11:06**
